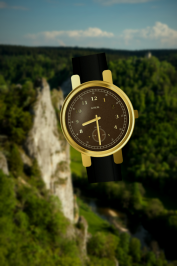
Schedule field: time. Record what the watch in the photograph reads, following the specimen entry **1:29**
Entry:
**8:30**
